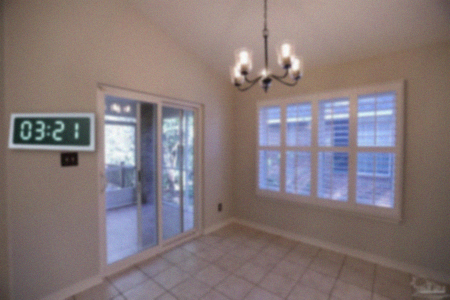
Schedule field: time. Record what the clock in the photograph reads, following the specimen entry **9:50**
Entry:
**3:21**
